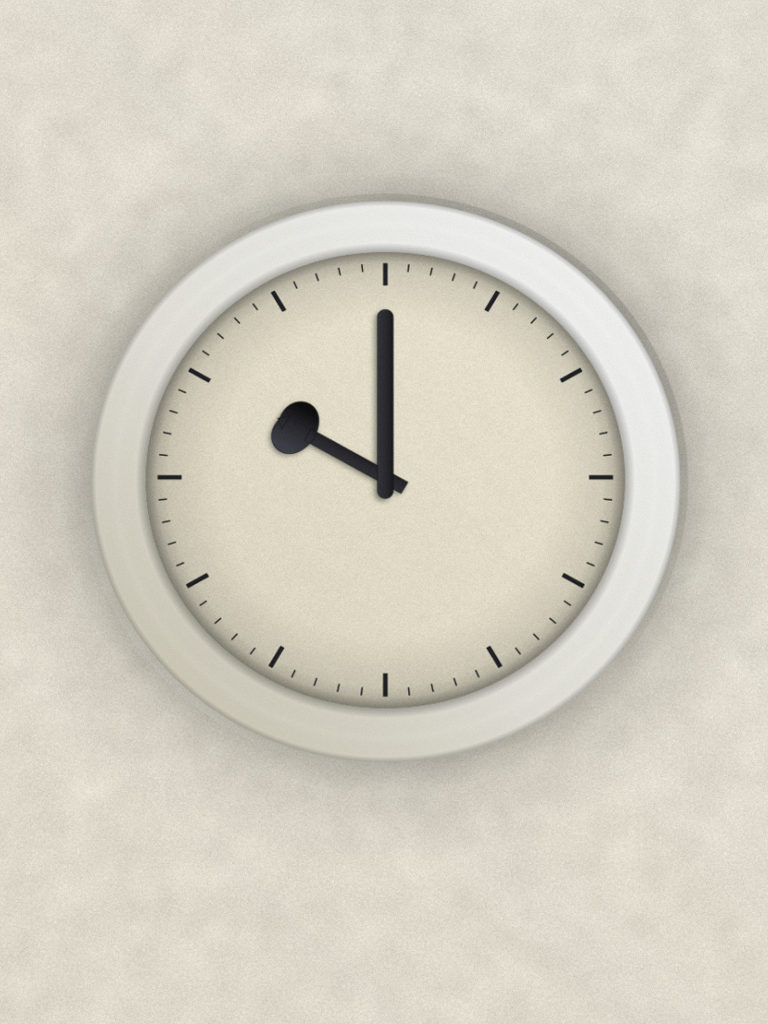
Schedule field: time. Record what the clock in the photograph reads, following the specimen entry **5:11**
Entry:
**10:00**
